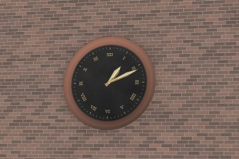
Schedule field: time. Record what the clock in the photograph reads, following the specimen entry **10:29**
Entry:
**1:11**
